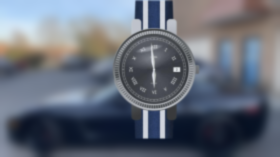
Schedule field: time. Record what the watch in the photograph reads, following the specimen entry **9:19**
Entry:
**5:59**
